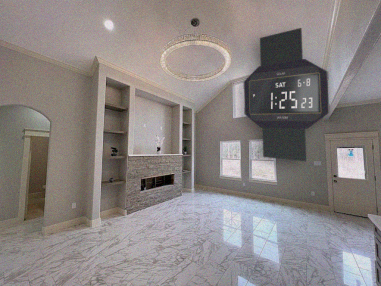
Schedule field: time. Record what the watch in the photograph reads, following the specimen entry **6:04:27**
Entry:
**1:25:23**
